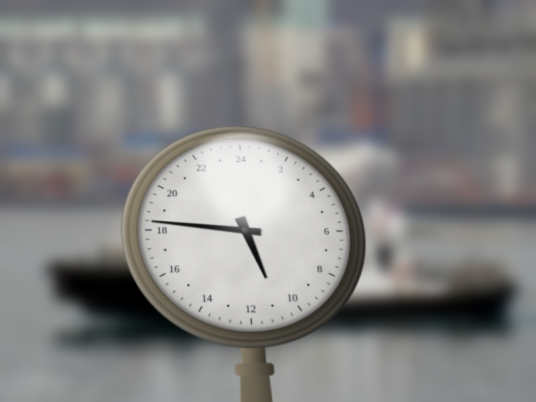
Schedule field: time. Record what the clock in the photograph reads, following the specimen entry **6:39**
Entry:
**10:46**
